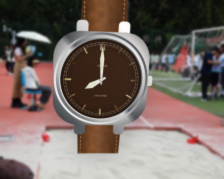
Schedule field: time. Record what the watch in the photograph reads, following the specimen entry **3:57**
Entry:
**8:00**
